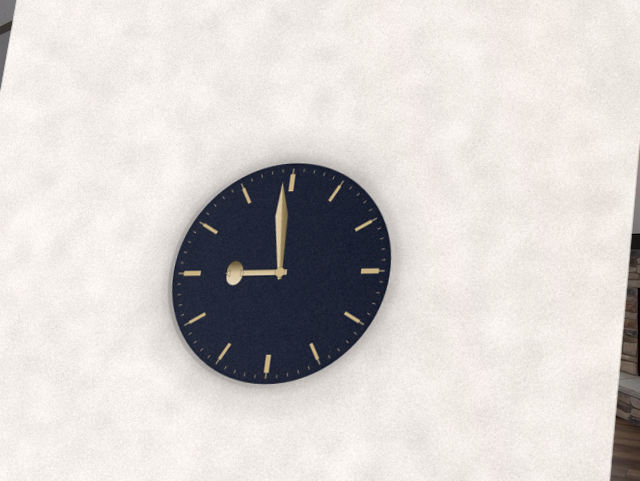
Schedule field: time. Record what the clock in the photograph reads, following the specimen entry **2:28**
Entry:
**8:59**
